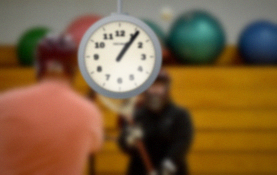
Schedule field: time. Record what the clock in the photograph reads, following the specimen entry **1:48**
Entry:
**1:06**
